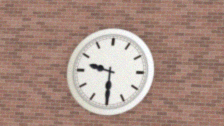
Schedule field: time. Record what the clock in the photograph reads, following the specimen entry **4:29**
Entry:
**9:30**
